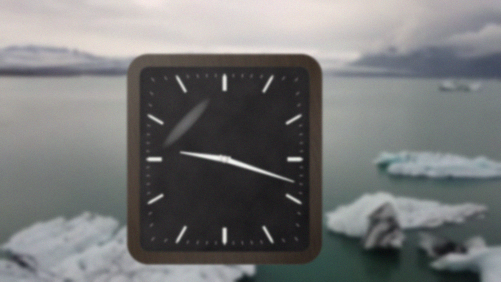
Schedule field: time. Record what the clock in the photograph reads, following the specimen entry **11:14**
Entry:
**9:18**
